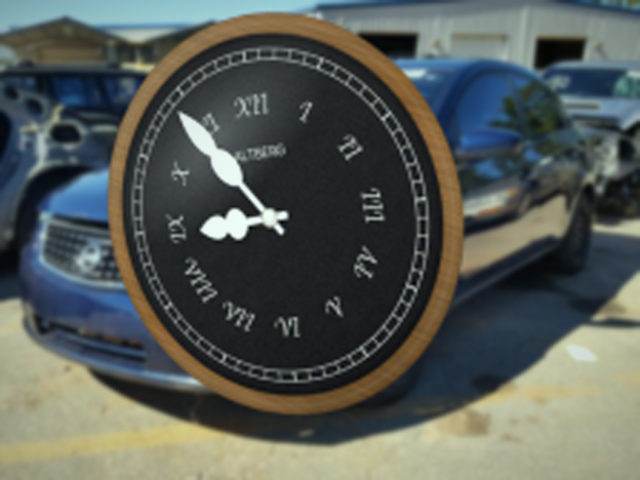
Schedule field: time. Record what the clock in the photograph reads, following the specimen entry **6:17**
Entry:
**8:54**
